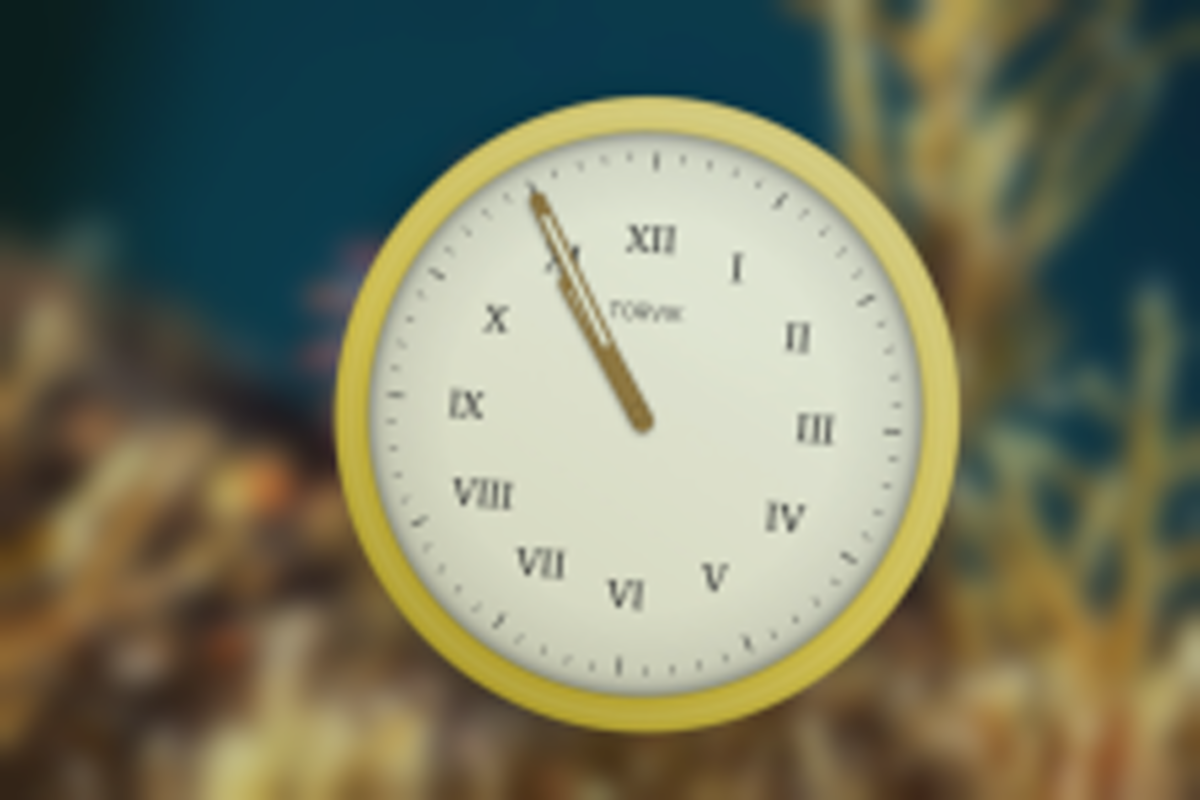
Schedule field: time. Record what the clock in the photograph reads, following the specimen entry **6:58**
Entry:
**10:55**
